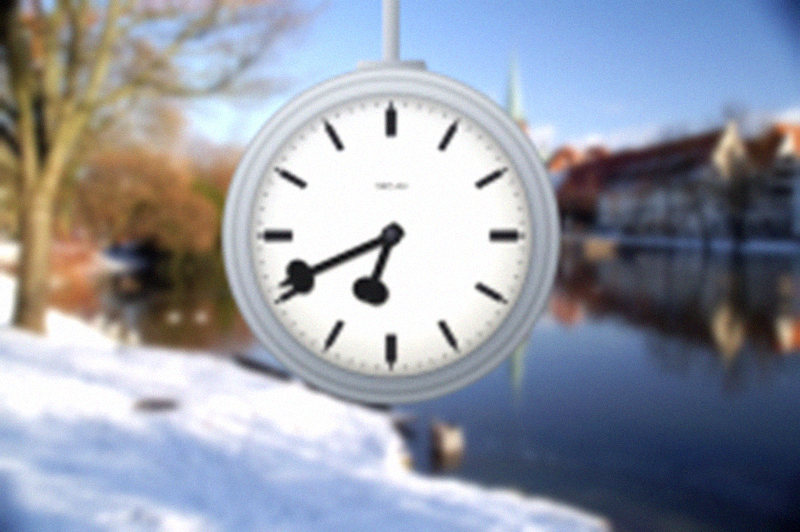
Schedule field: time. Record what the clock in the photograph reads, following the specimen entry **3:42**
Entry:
**6:41**
